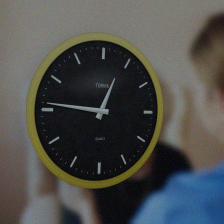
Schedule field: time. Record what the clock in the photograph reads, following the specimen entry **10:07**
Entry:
**12:46**
